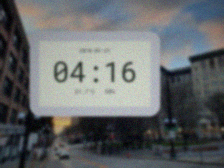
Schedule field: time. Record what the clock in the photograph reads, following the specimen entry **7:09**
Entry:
**4:16**
